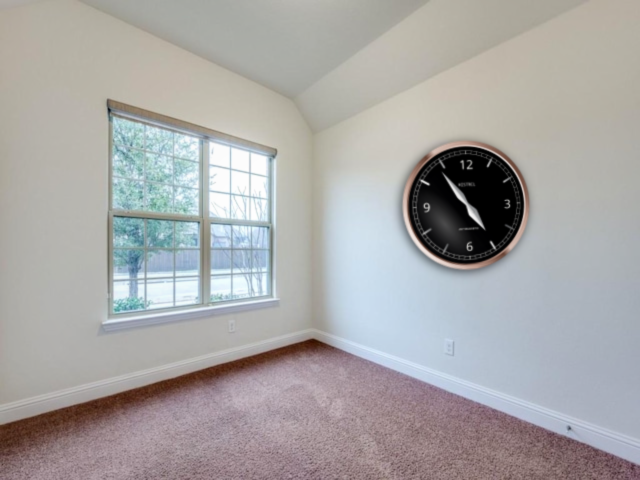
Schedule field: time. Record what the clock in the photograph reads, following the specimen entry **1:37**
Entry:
**4:54**
